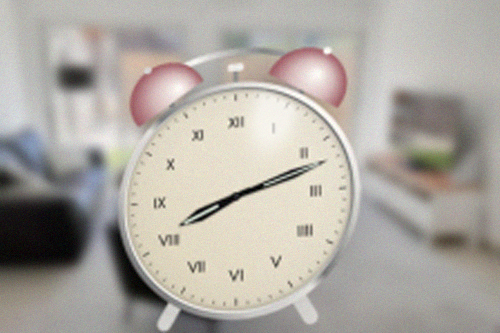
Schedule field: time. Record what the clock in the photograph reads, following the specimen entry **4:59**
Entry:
**8:12**
